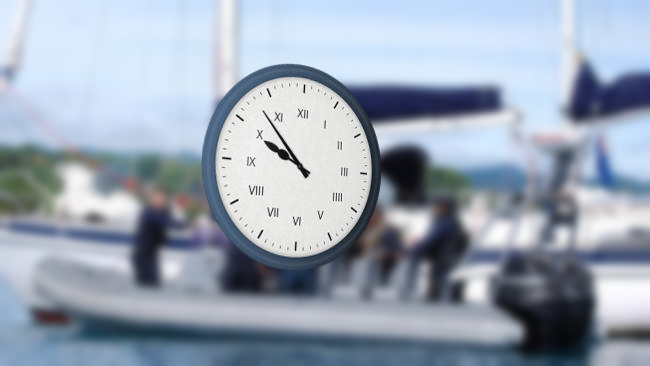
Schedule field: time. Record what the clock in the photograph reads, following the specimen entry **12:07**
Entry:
**9:53**
